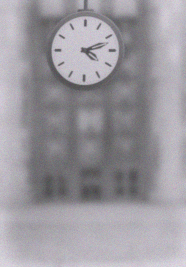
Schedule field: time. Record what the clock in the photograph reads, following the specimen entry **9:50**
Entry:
**4:12**
